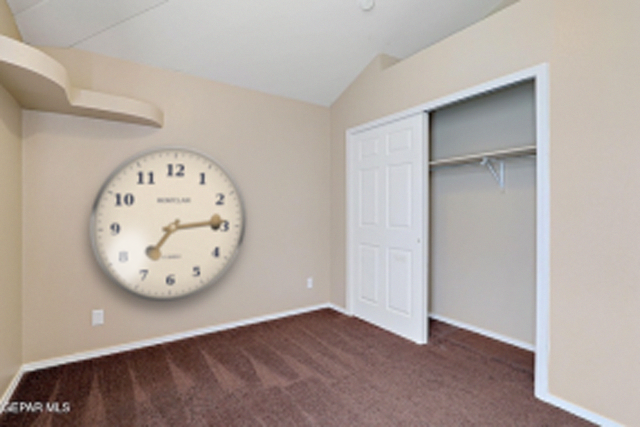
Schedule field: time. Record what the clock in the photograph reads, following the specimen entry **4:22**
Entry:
**7:14**
